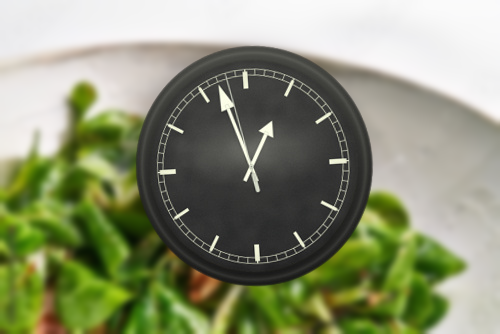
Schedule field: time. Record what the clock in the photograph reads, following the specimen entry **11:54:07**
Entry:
**12:56:58**
